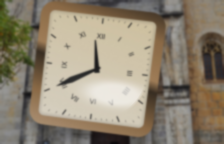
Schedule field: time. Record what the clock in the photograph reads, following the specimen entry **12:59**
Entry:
**11:40**
